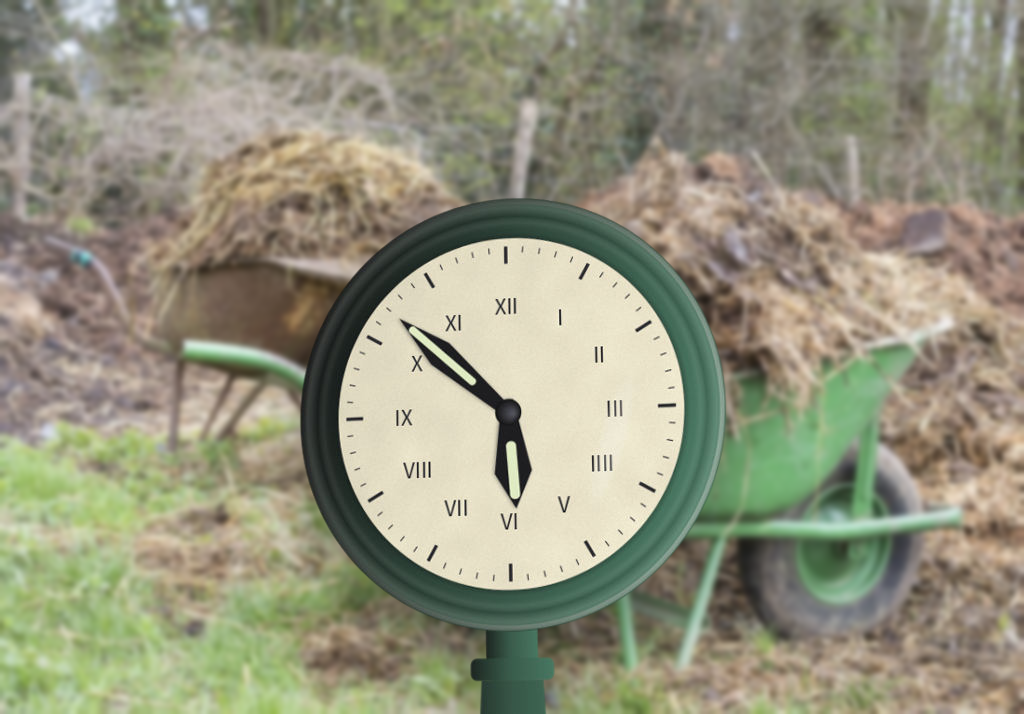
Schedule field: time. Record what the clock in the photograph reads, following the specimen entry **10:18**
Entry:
**5:52**
